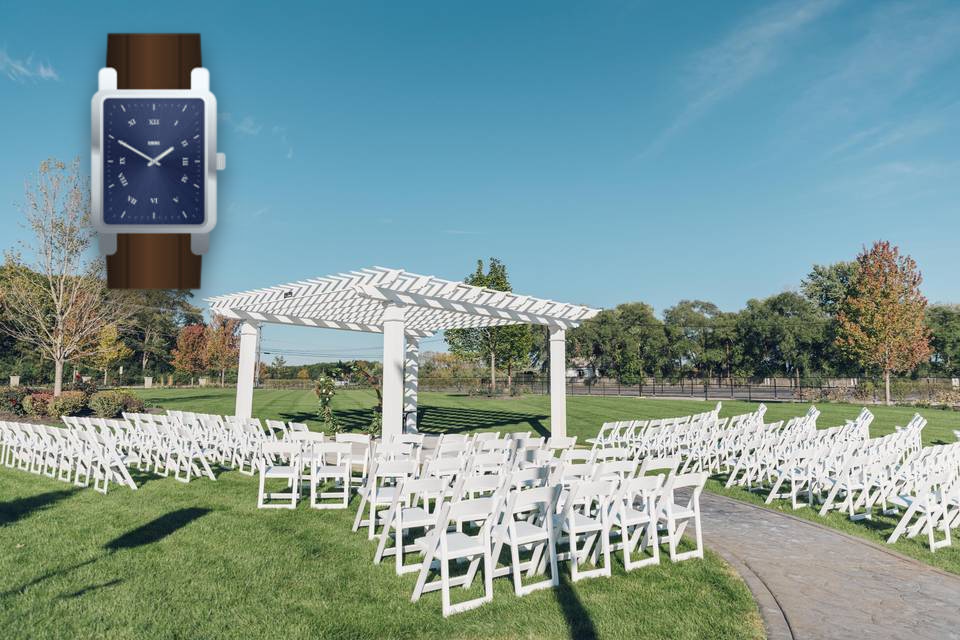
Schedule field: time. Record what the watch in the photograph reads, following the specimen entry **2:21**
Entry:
**1:50**
